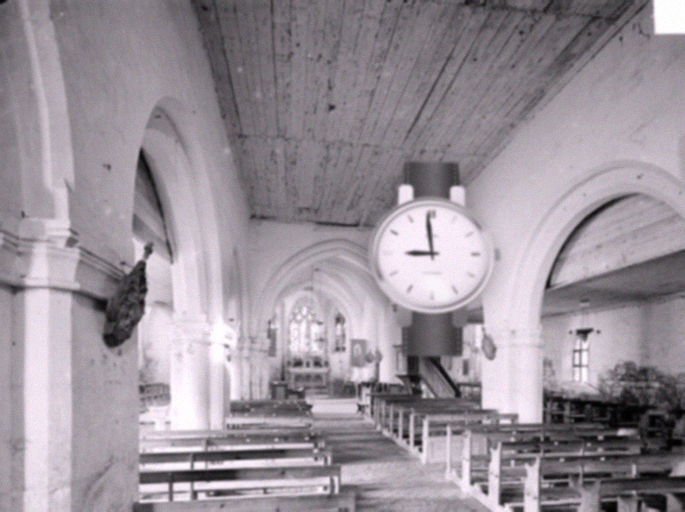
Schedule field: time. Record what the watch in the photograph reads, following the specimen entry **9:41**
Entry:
**8:59**
